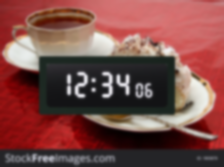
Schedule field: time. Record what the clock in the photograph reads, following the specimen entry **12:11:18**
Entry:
**12:34:06**
